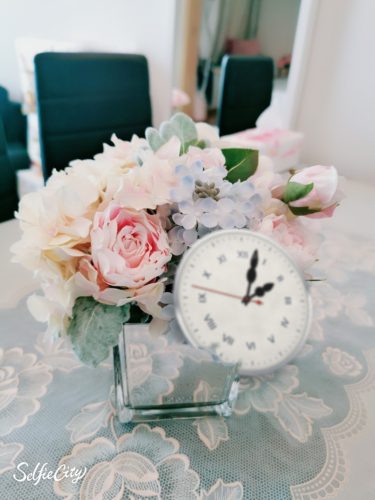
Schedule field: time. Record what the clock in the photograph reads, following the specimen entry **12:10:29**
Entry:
**2:02:47**
